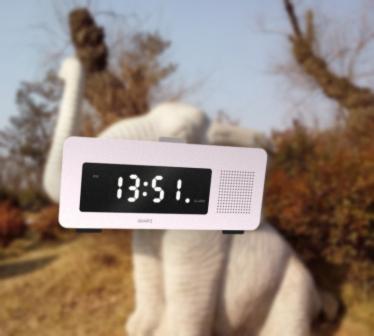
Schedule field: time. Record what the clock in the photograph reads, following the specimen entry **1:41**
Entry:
**13:51**
